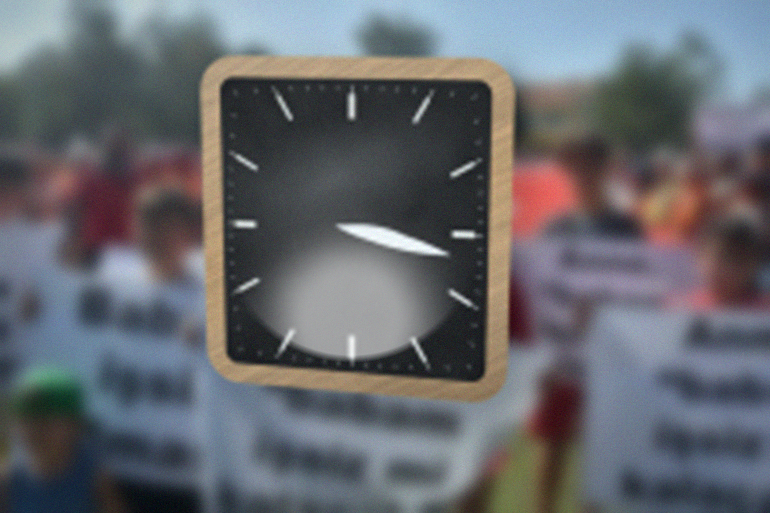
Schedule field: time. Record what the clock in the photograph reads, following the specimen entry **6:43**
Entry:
**3:17**
